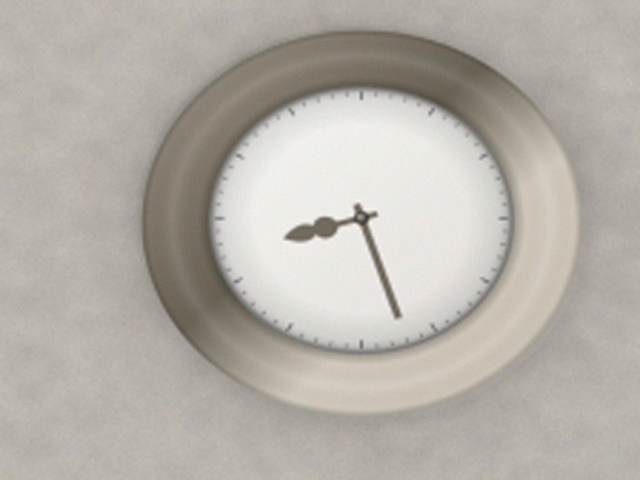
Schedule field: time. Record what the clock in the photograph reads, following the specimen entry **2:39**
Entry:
**8:27**
